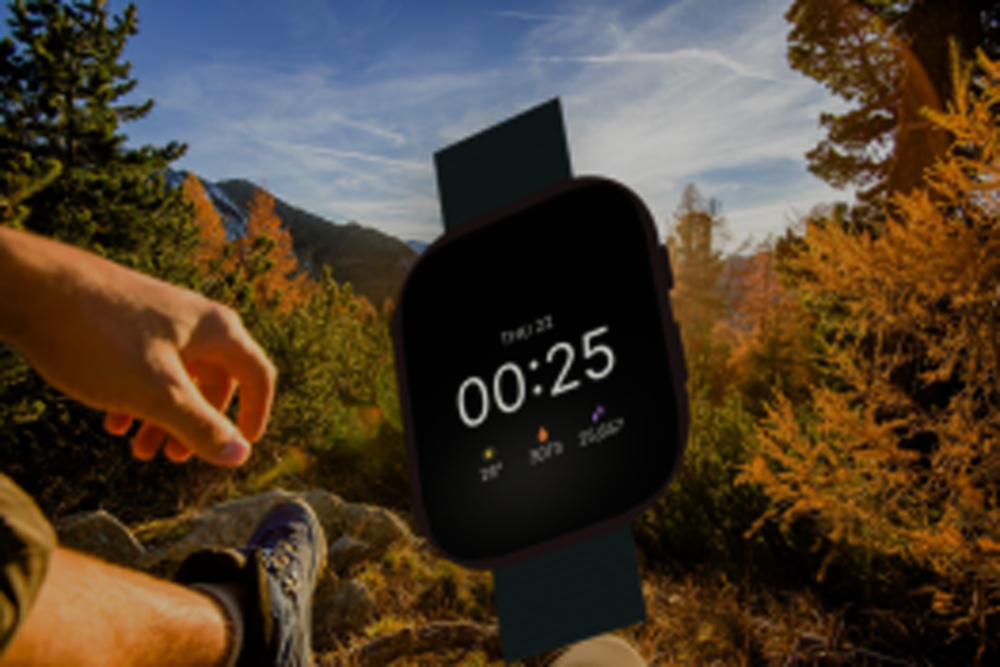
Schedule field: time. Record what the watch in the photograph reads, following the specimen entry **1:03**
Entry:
**0:25**
